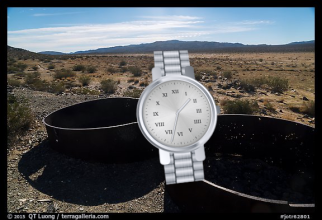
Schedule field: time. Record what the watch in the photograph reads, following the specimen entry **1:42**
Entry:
**1:33**
